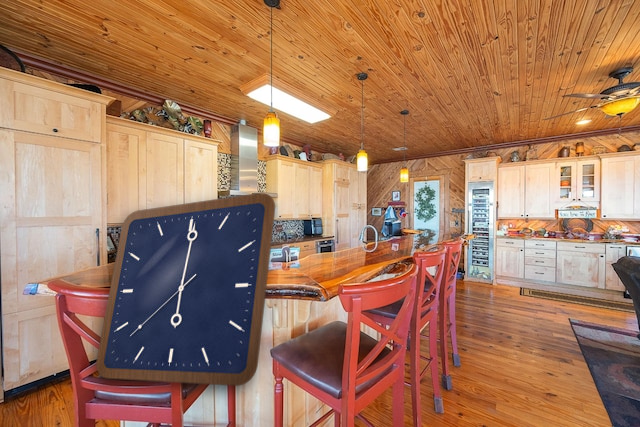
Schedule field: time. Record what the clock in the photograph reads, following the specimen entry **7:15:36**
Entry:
**6:00:38**
